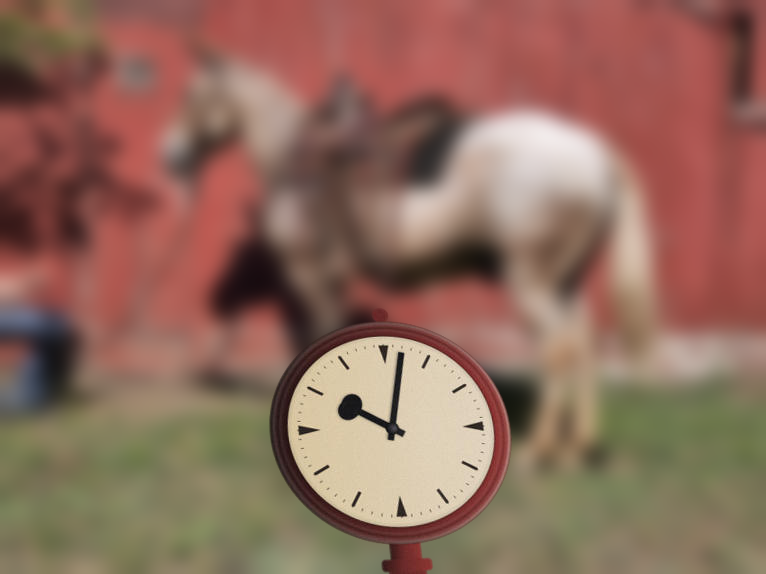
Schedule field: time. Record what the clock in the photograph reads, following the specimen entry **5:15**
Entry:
**10:02**
